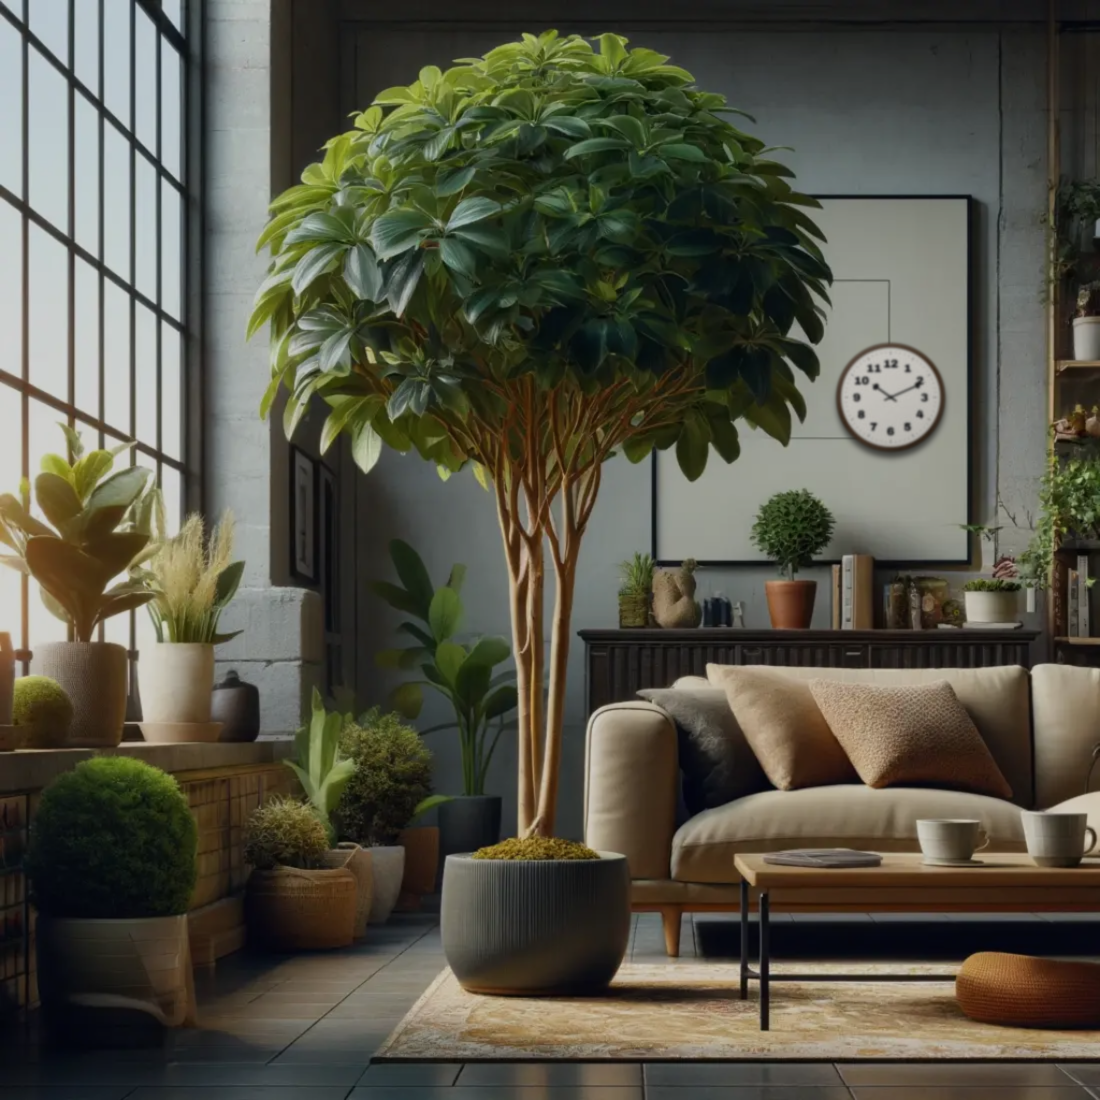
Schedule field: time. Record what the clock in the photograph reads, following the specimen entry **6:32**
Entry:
**10:11**
